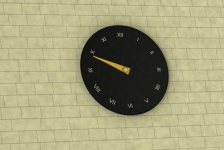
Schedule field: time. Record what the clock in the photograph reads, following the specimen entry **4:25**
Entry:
**9:49**
